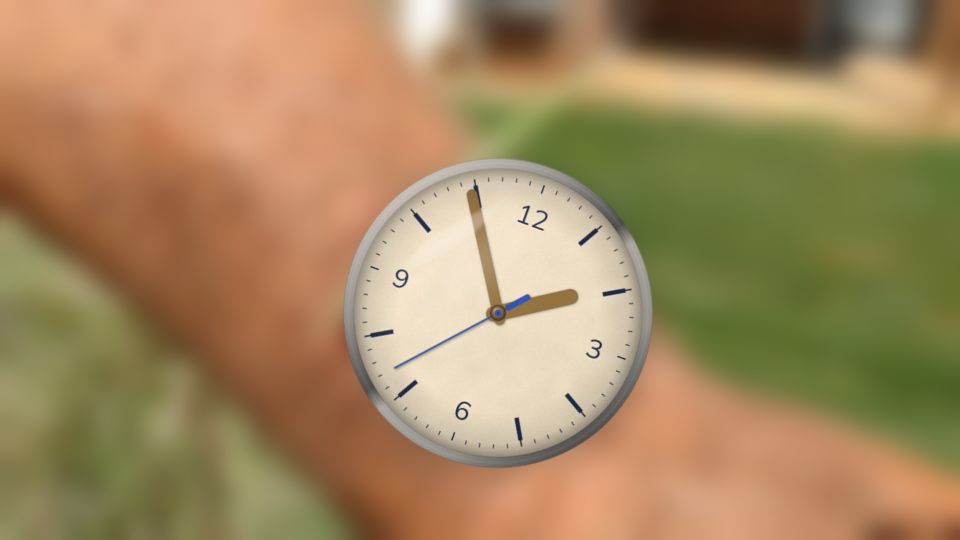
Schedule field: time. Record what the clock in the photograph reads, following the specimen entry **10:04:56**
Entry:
**1:54:37**
